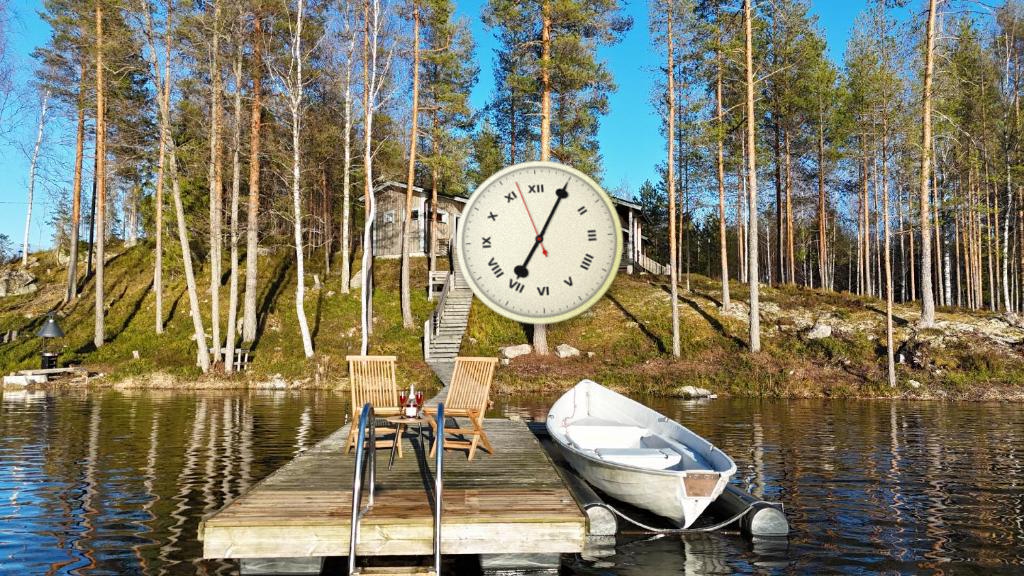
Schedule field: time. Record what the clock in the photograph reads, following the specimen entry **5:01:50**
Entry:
**7:04:57**
